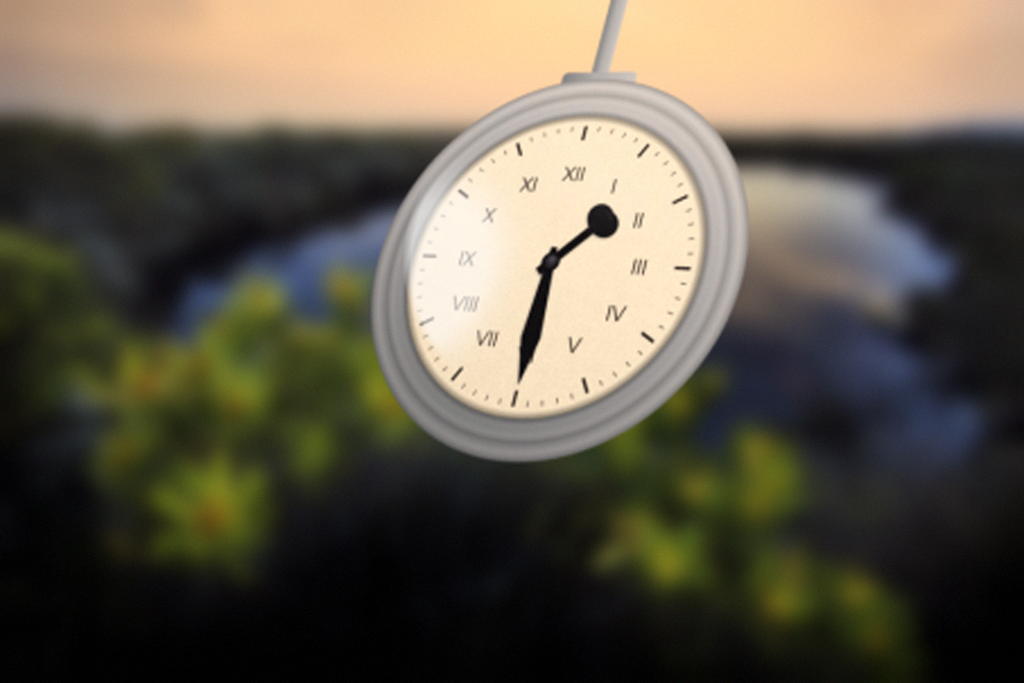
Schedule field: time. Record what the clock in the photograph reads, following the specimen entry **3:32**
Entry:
**1:30**
